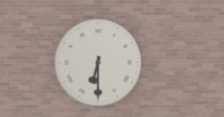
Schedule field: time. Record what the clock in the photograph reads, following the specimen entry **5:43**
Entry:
**6:30**
